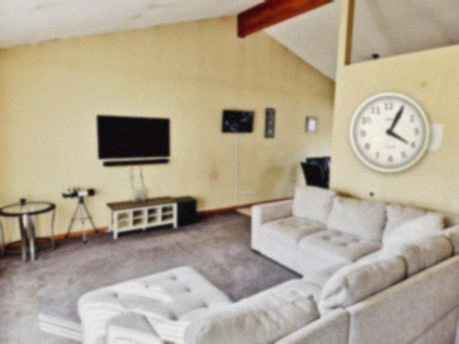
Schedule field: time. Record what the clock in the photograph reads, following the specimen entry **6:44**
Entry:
**4:05**
